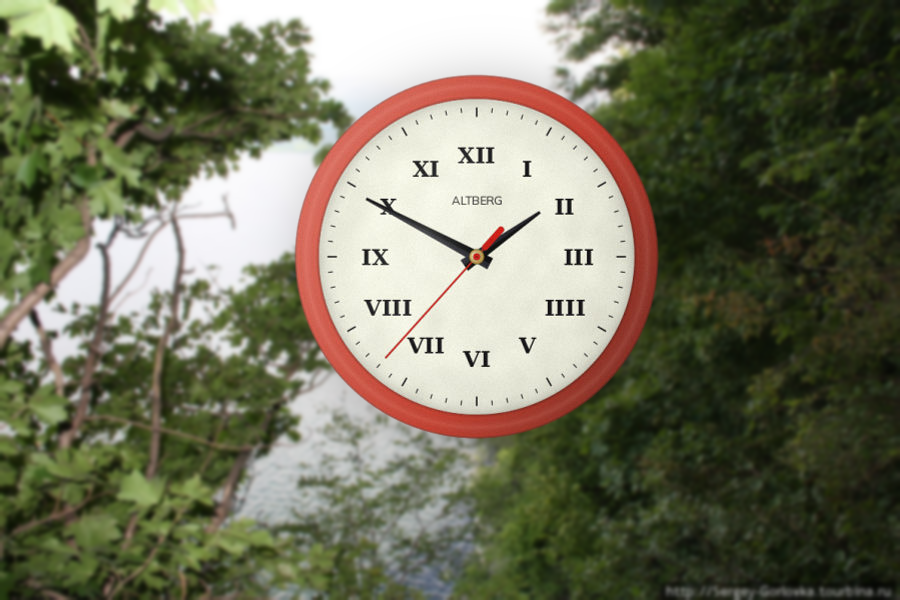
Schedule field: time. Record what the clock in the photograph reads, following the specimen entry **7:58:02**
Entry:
**1:49:37**
